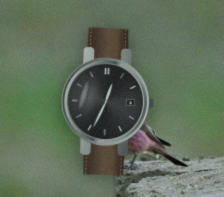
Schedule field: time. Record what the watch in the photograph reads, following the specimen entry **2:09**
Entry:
**12:34**
